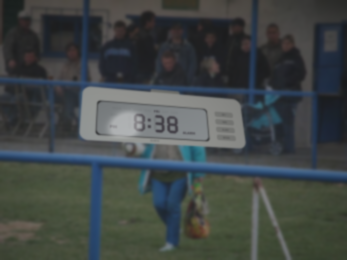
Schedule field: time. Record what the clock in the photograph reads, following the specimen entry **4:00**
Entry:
**8:38**
